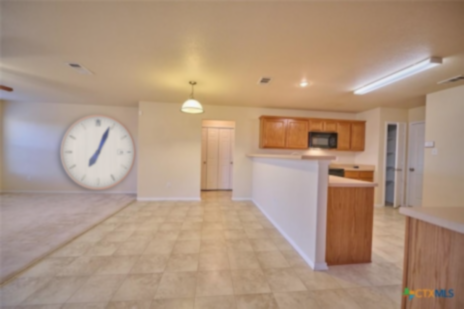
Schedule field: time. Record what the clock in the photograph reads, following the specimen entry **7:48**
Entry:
**7:04**
